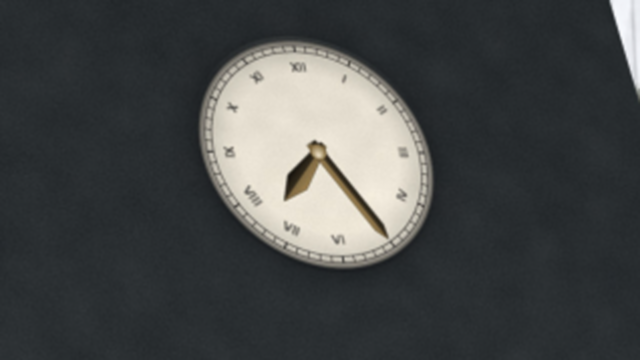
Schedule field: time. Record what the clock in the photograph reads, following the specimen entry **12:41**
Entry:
**7:25**
